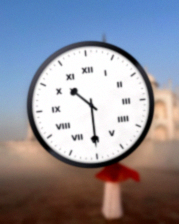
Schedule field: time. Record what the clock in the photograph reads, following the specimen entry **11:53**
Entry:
**10:30**
